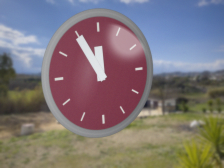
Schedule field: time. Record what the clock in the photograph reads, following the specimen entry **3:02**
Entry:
**11:55**
